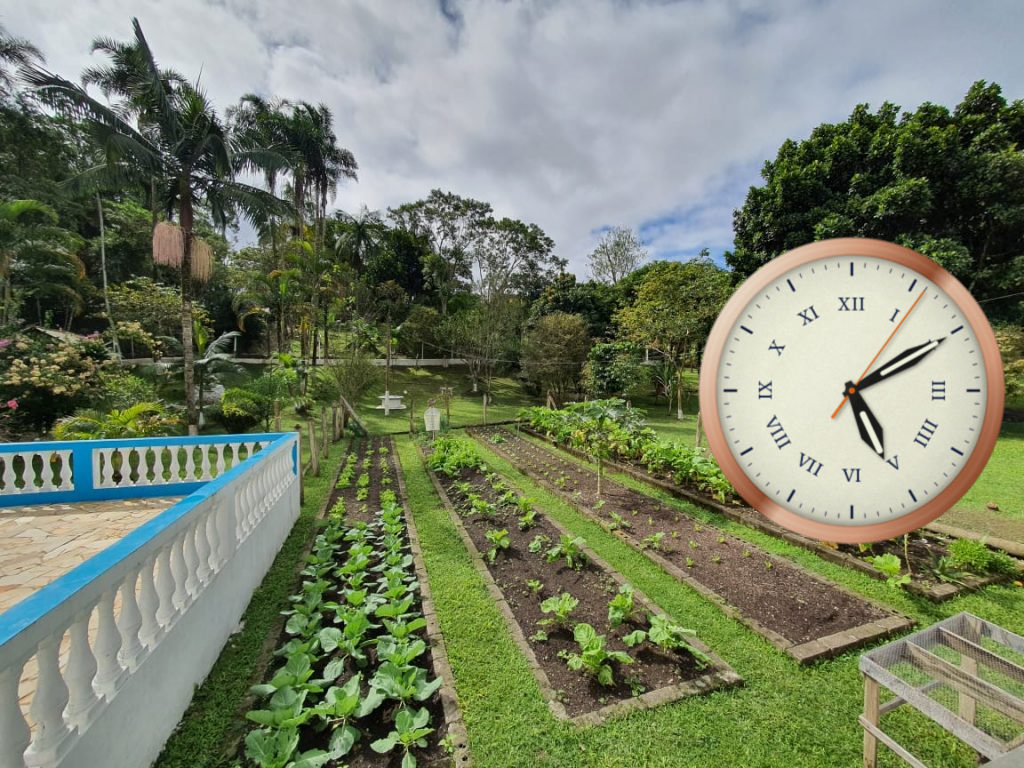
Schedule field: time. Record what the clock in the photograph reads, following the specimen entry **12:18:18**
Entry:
**5:10:06**
